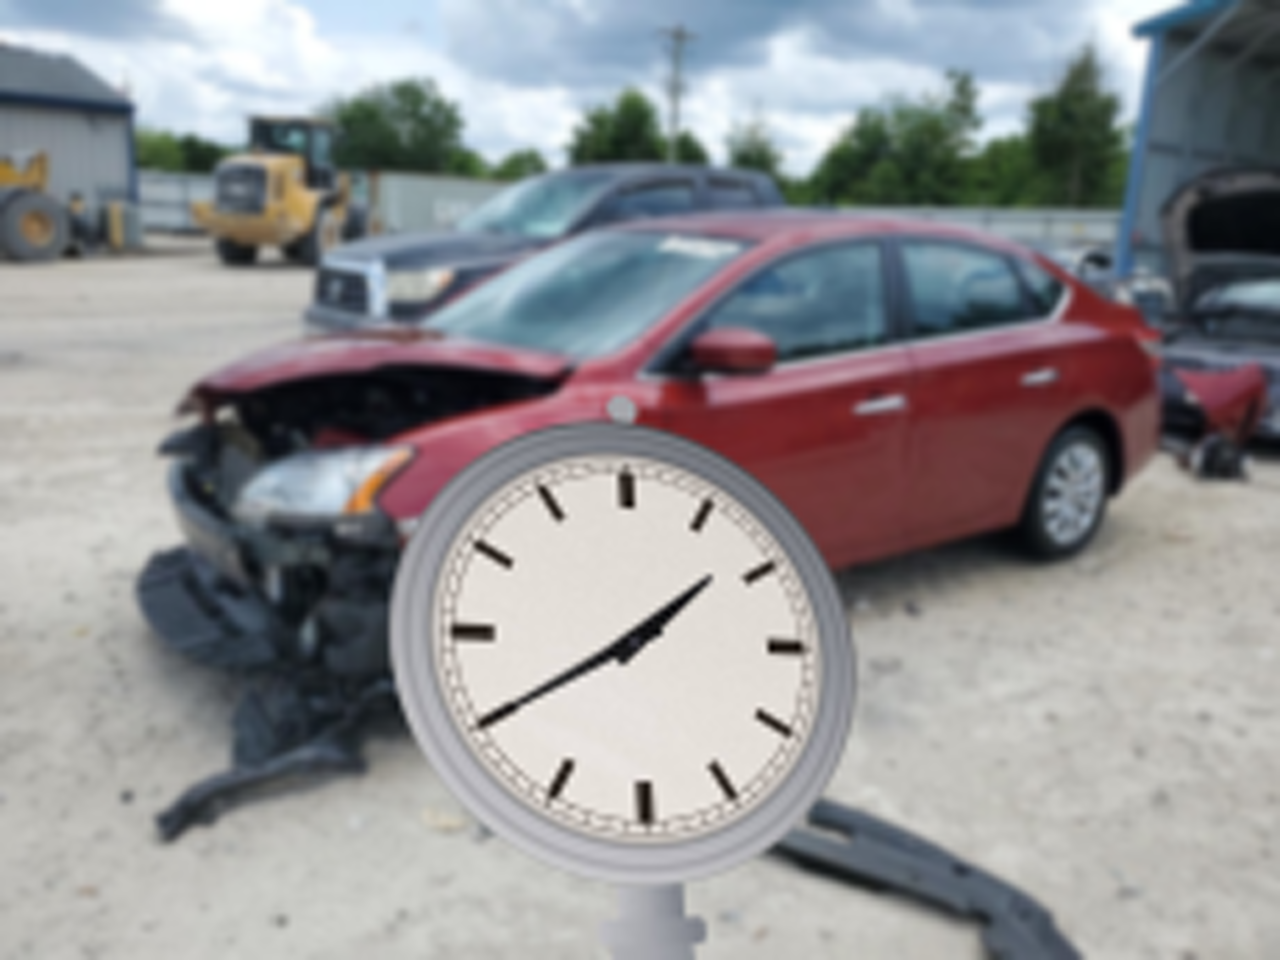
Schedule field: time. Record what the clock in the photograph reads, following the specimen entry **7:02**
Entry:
**1:40**
